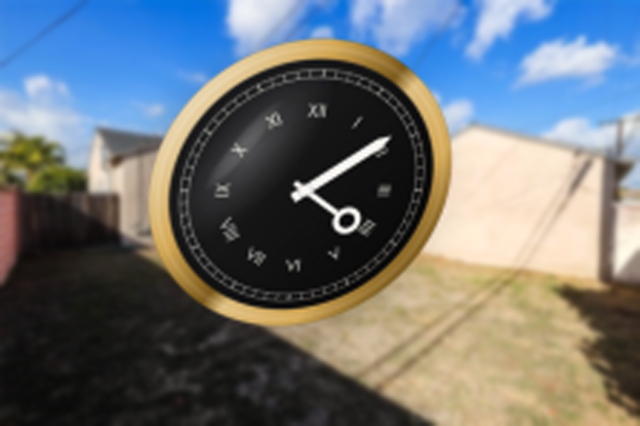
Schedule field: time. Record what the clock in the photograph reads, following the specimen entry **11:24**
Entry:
**4:09**
